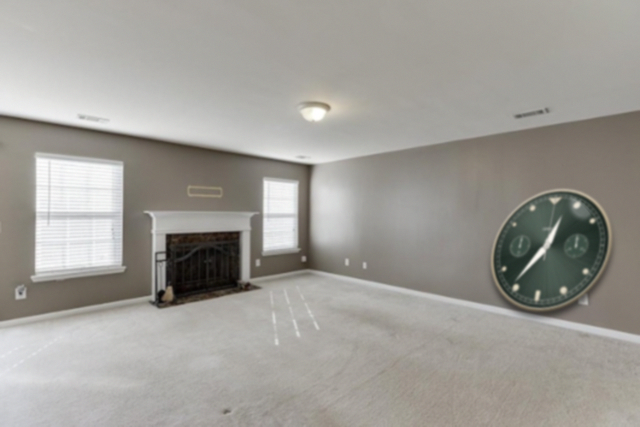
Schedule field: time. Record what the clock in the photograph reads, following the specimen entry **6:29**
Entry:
**12:36**
